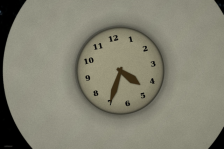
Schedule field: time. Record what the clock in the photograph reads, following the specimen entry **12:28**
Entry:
**4:35**
